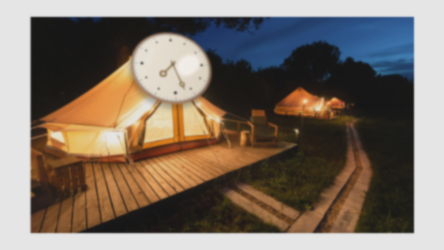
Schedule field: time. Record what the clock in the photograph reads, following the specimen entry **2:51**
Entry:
**7:27**
